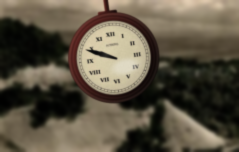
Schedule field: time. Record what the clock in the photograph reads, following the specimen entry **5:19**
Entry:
**9:49**
